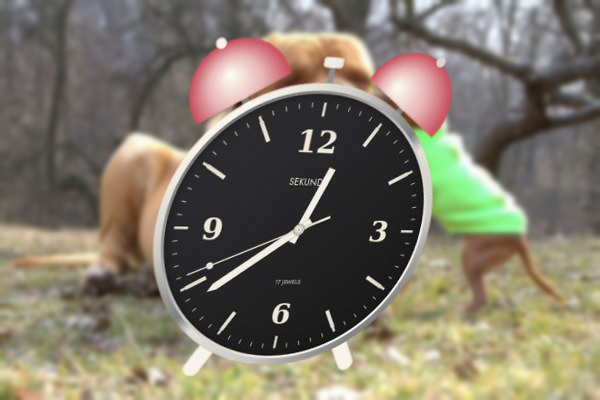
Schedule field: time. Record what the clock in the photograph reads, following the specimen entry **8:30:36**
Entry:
**12:38:41**
